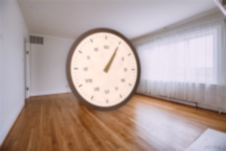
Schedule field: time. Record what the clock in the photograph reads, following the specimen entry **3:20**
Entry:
**1:05**
